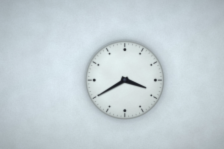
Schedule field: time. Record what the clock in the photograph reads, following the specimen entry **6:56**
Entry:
**3:40**
